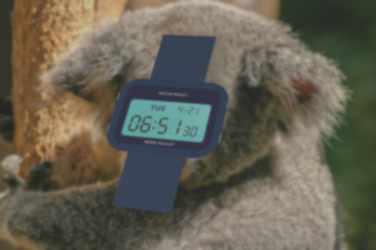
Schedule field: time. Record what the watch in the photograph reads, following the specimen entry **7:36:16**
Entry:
**6:51:30**
